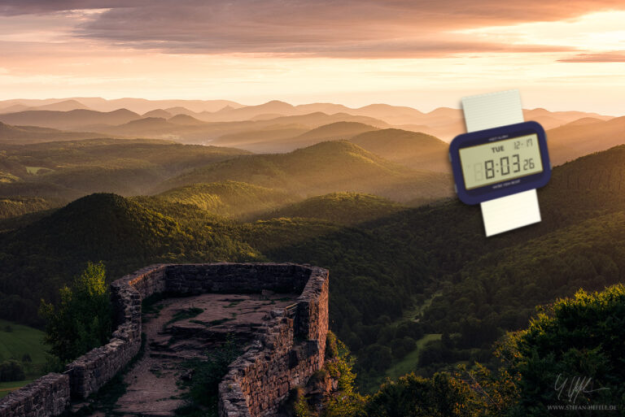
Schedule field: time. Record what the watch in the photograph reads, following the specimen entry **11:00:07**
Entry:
**8:03:26**
